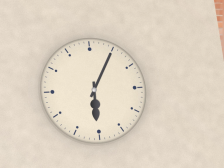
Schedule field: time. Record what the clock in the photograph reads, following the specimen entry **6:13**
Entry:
**6:05**
